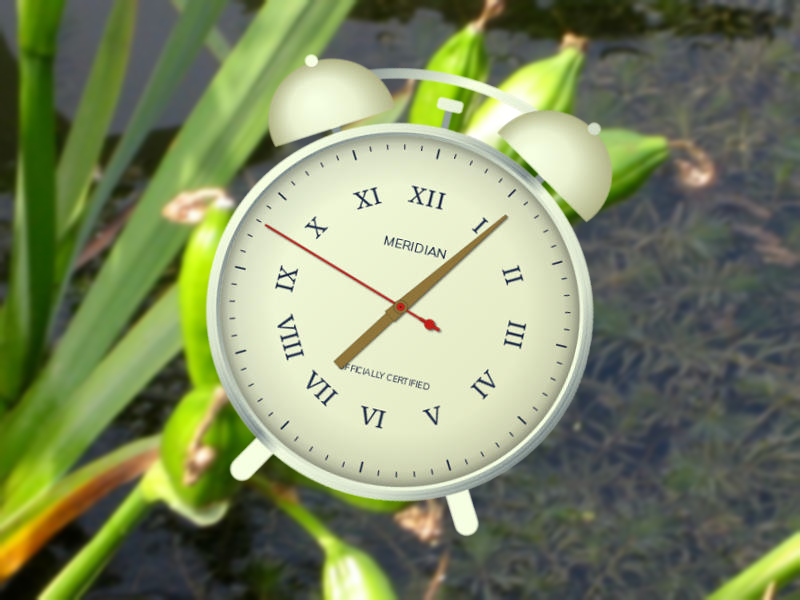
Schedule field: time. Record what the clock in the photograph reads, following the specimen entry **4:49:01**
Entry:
**7:05:48**
